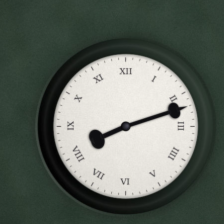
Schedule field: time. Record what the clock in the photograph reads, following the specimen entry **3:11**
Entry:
**8:12**
